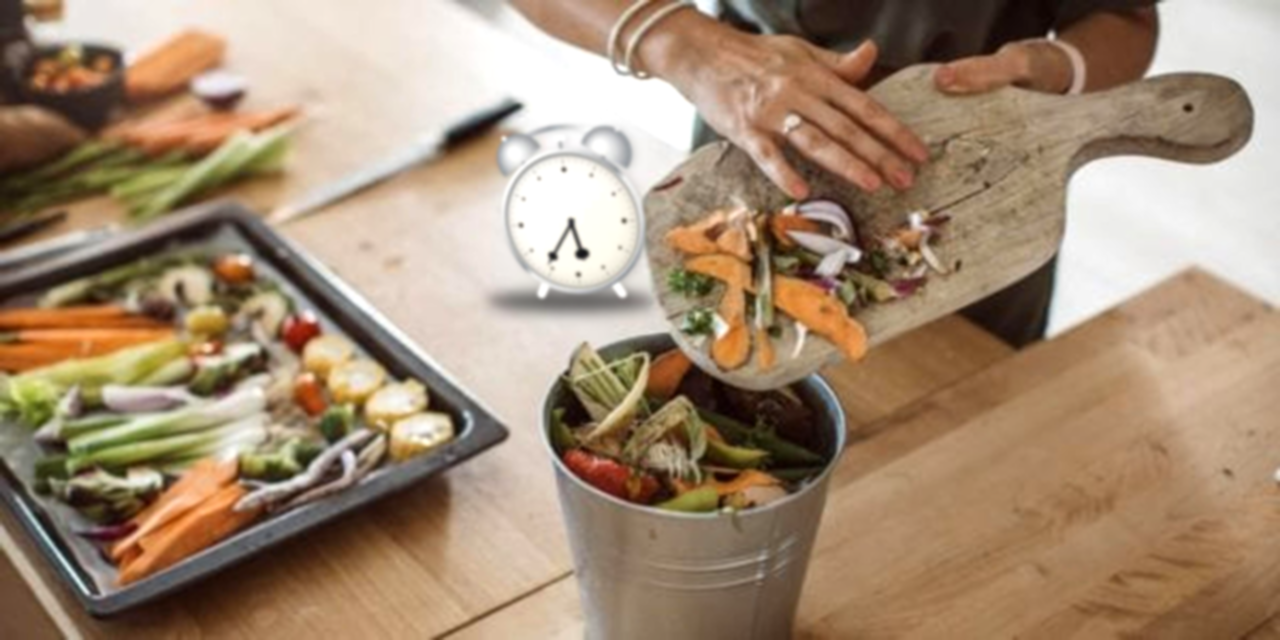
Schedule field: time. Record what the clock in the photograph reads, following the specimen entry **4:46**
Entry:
**5:36**
